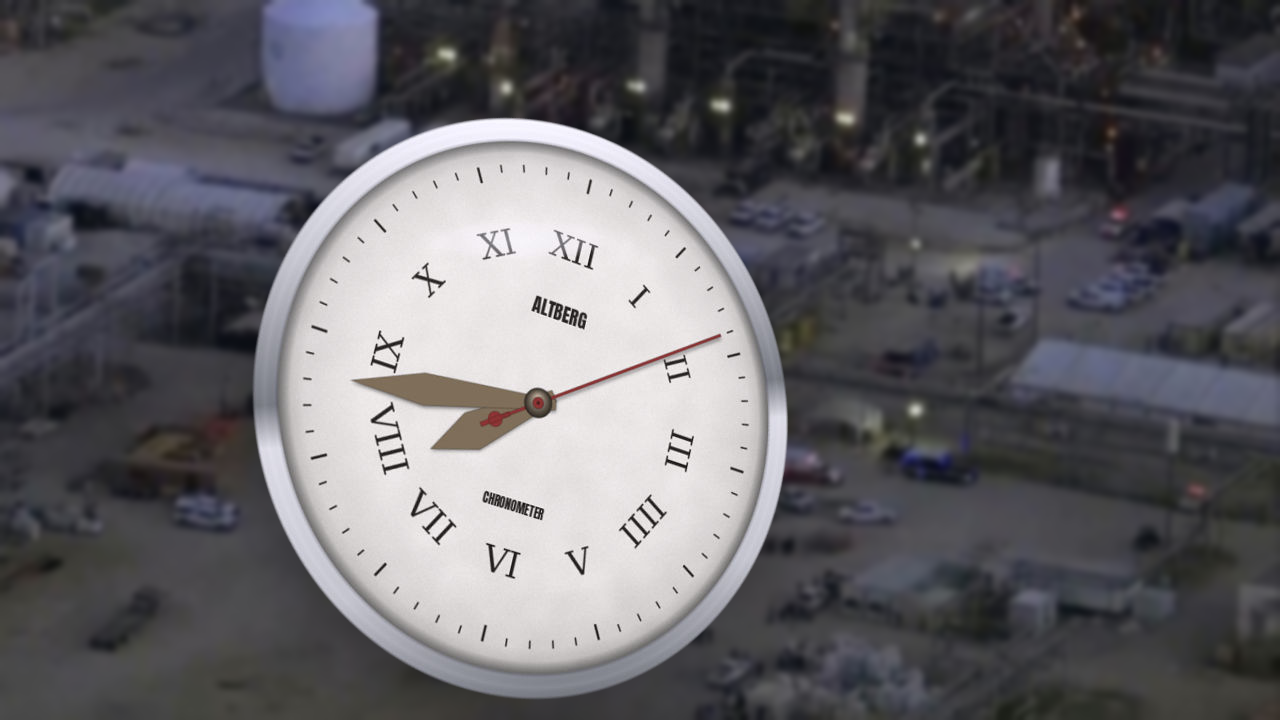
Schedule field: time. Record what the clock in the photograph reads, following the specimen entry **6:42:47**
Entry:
**7:43:09**
